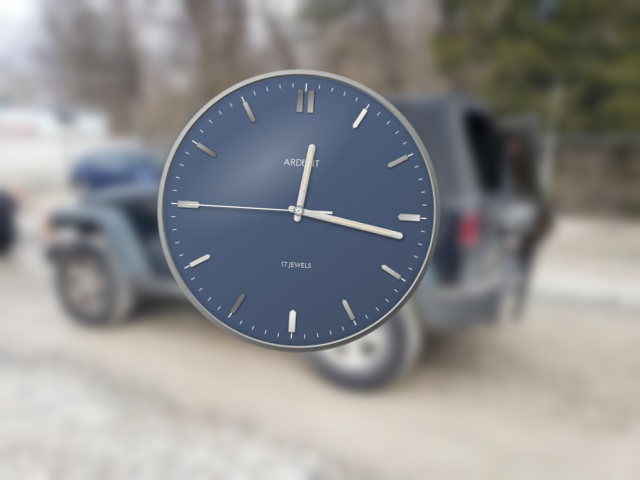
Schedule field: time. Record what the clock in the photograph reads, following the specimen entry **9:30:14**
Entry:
**12:16:45**
